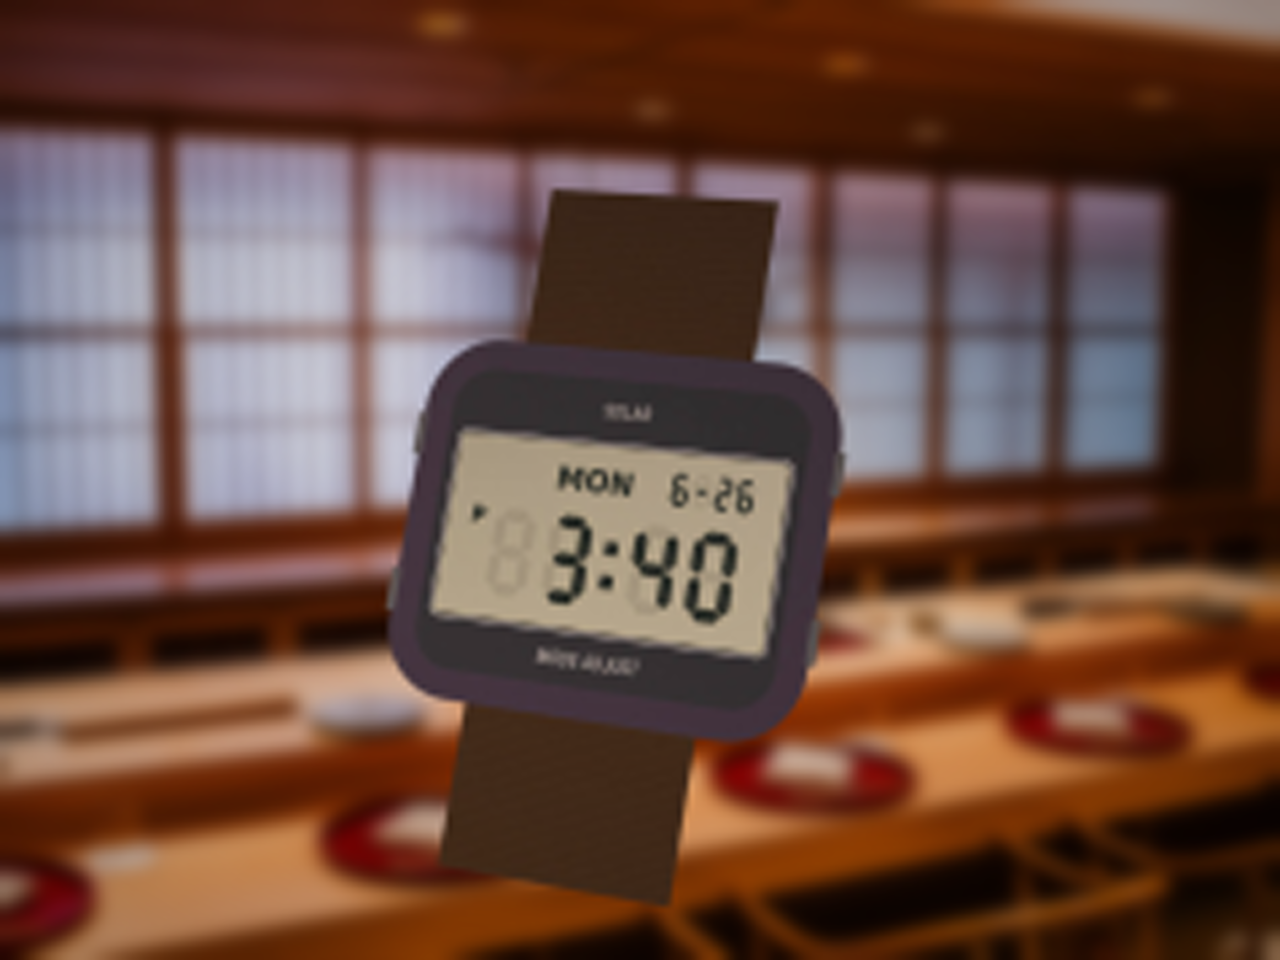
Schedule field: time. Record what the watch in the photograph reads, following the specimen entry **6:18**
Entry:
**3:40**
